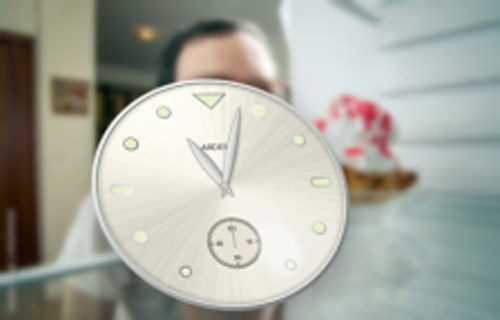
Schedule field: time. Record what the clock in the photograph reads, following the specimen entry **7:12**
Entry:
**11:03**
